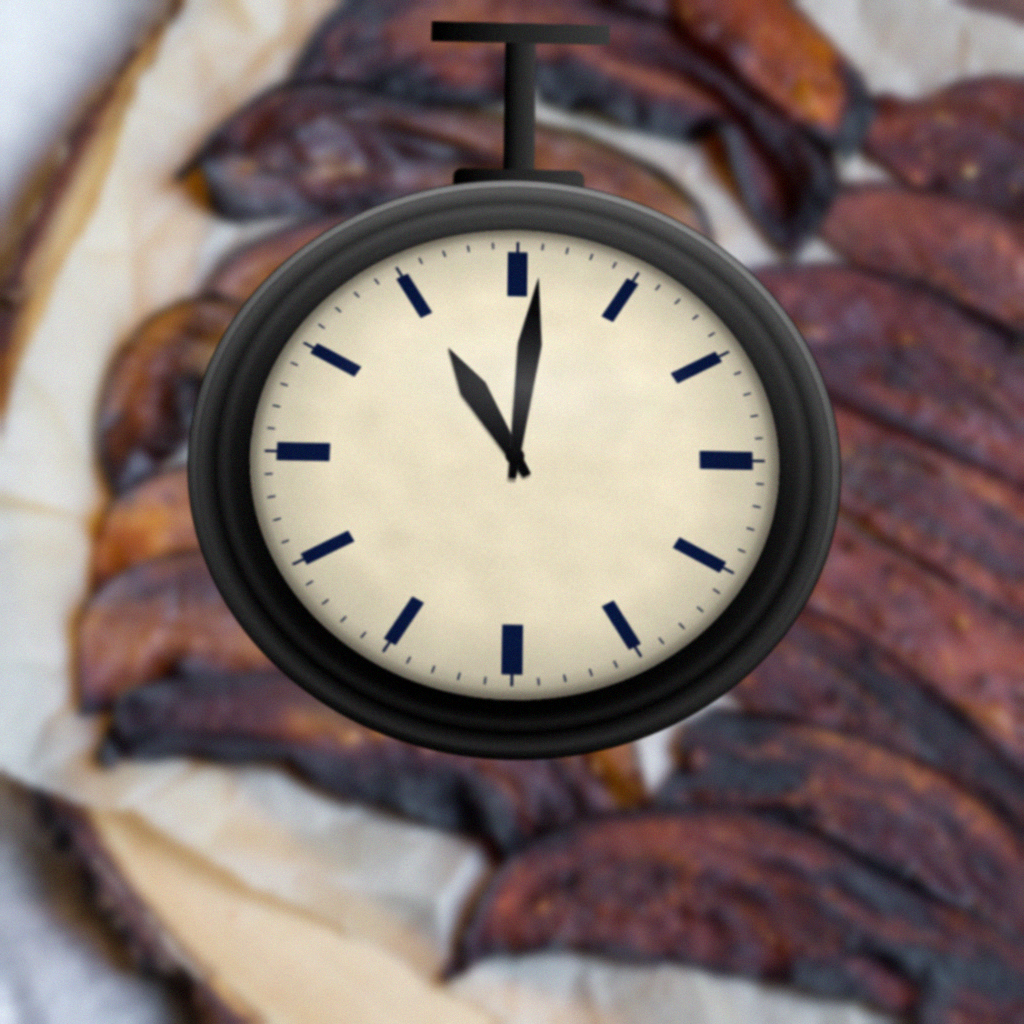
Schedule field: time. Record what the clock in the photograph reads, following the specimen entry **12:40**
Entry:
**11:01**
